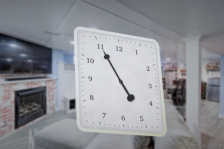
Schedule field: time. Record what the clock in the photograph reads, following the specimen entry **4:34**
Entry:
**4:55**
